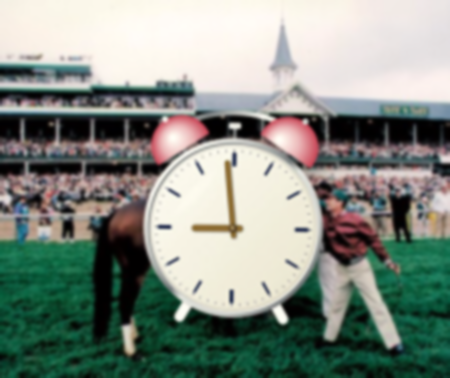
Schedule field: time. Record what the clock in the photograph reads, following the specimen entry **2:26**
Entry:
**8:59**
